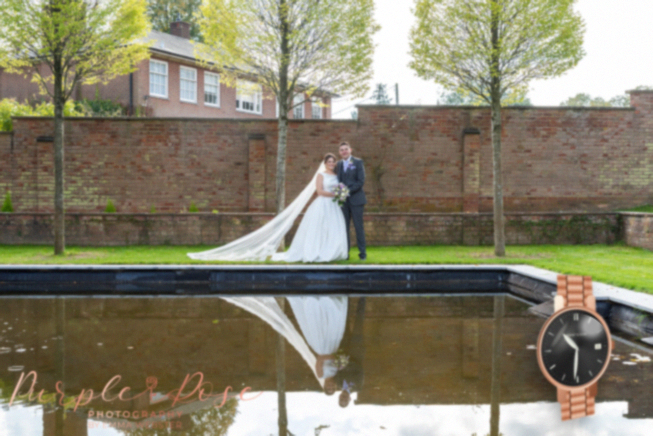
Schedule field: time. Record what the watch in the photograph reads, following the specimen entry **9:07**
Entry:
**10:31**
